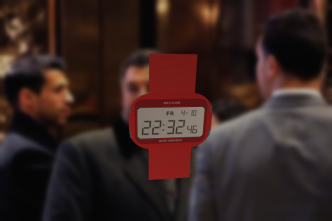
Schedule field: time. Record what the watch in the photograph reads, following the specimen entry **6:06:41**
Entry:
**22:32:46**
